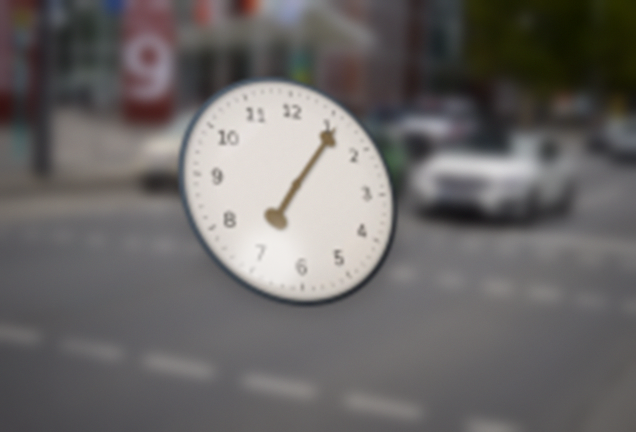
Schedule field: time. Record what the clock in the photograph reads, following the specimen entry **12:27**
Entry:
**7:06**
